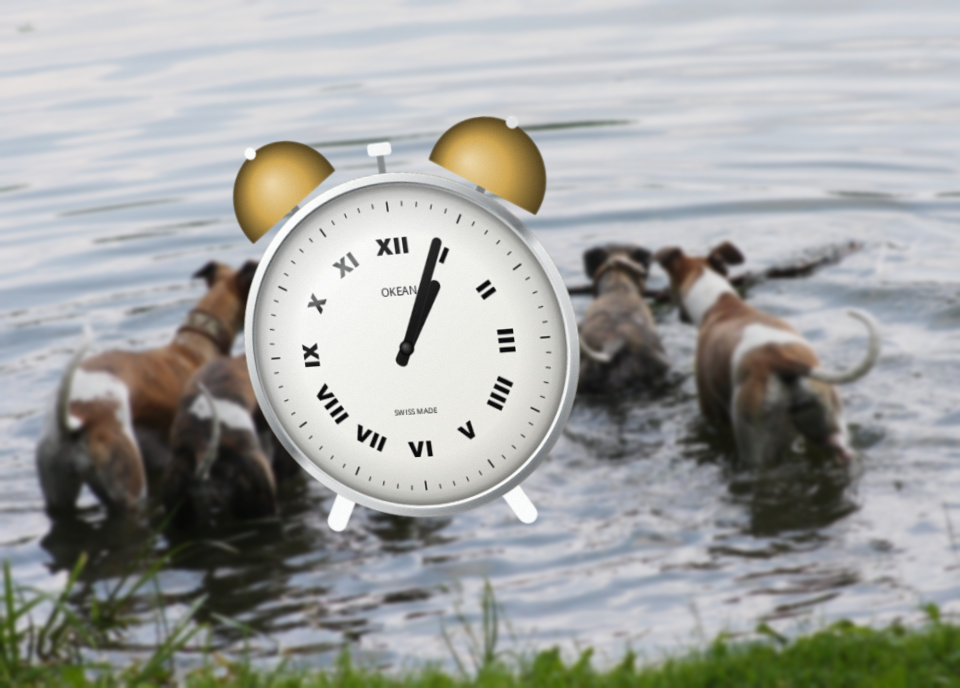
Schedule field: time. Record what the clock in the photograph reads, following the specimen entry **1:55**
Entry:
**1:04**
